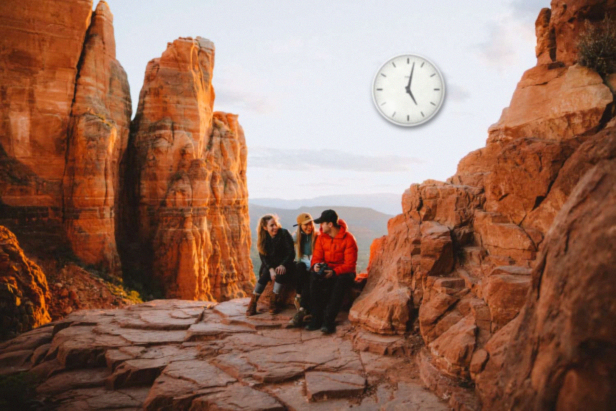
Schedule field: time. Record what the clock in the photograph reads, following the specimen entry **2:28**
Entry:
**5:02**
